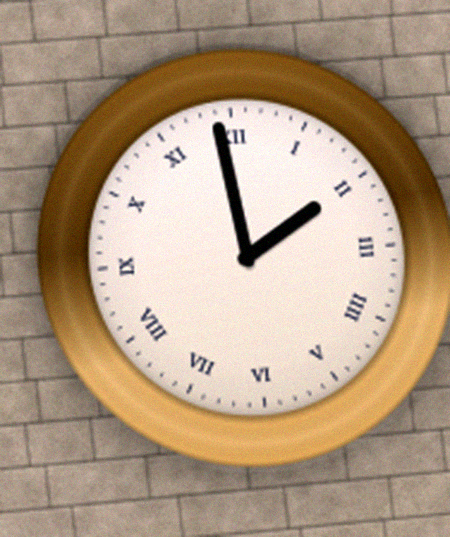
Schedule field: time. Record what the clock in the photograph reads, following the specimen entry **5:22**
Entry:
**1:59**
